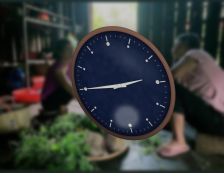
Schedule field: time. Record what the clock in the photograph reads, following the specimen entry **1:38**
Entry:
**2:45**
